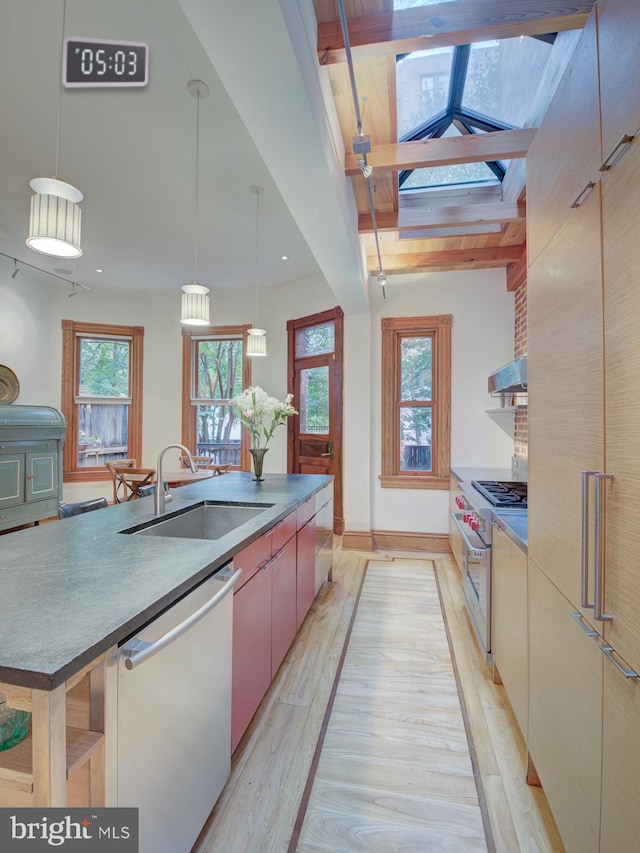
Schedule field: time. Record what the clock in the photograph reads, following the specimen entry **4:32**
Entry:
**5:03**
